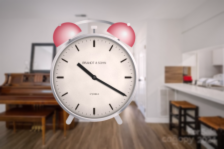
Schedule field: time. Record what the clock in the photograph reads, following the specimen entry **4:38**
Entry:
**10:20**
